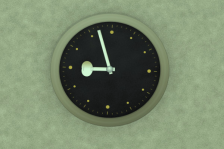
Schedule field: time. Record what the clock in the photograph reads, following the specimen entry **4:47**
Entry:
**8:57**
